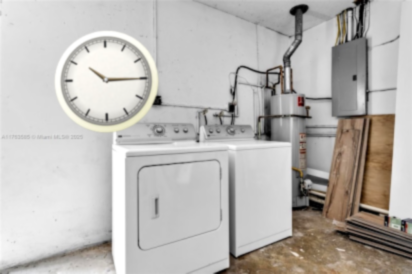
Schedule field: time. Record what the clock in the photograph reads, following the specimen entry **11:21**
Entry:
**10:15**
